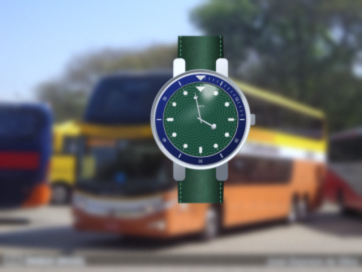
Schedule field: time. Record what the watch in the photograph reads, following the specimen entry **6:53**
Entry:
**3:58**
